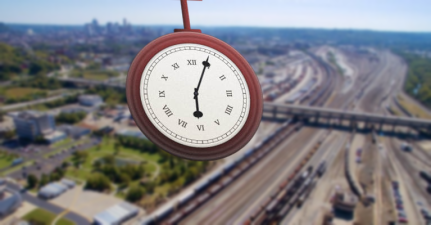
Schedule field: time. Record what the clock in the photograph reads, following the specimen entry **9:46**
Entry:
**6:04**
